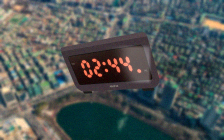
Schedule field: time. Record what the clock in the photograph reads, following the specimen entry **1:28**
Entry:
**2:44**
